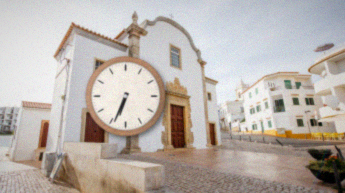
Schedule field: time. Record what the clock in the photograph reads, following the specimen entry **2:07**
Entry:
**6:34**
